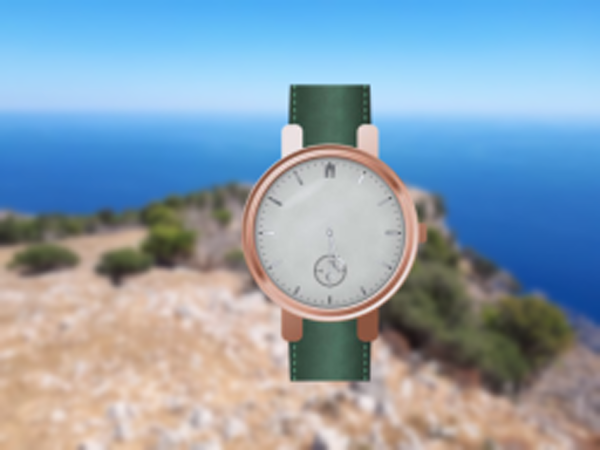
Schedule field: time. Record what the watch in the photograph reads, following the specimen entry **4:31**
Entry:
**5:30**
